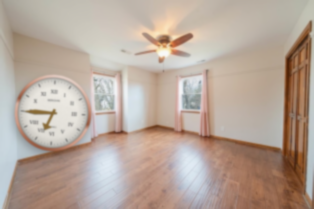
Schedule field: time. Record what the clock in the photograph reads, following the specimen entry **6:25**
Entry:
**6:45**
